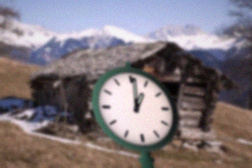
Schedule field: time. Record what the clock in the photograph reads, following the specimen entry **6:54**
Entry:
**1:01**
